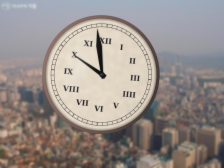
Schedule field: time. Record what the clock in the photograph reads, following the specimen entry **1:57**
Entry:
**9:58**
